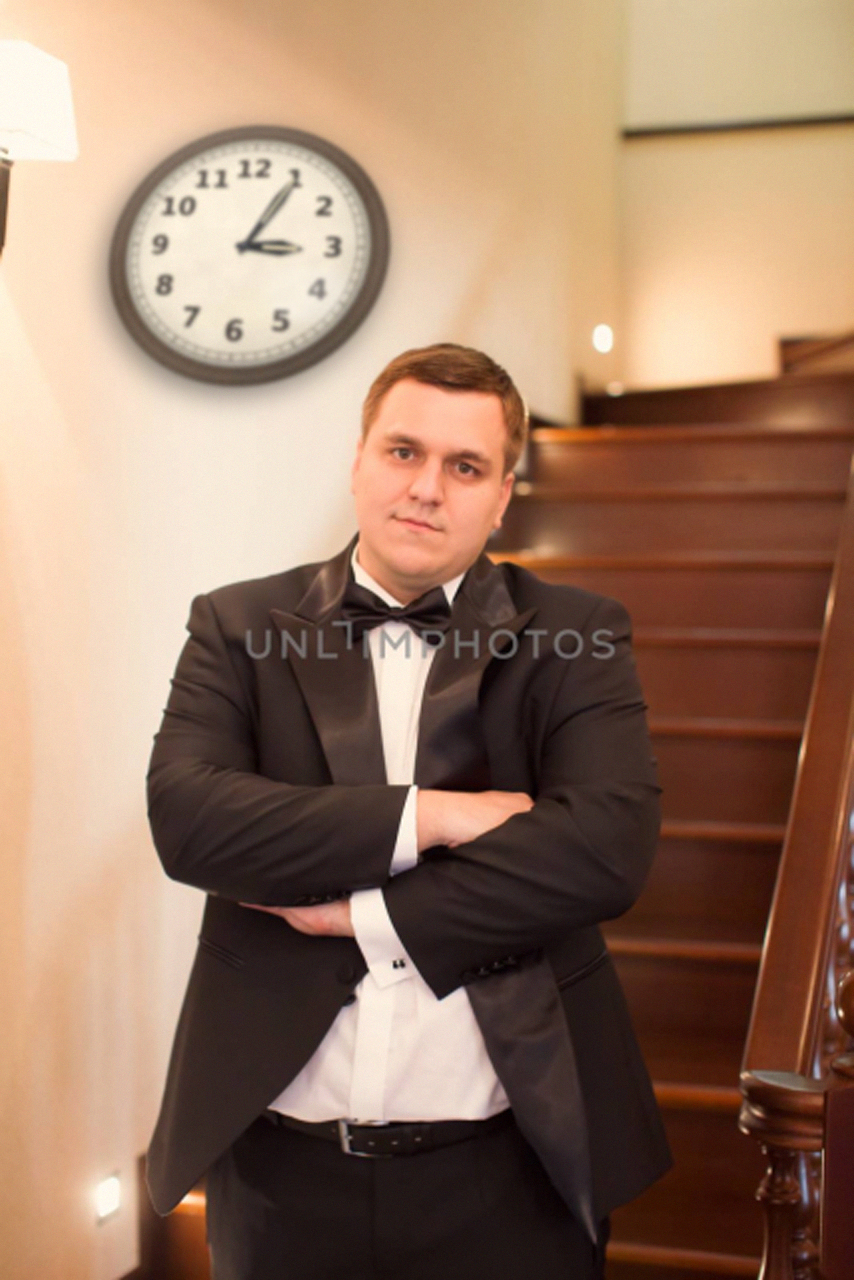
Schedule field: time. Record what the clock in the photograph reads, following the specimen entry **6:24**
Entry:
**3:05**
